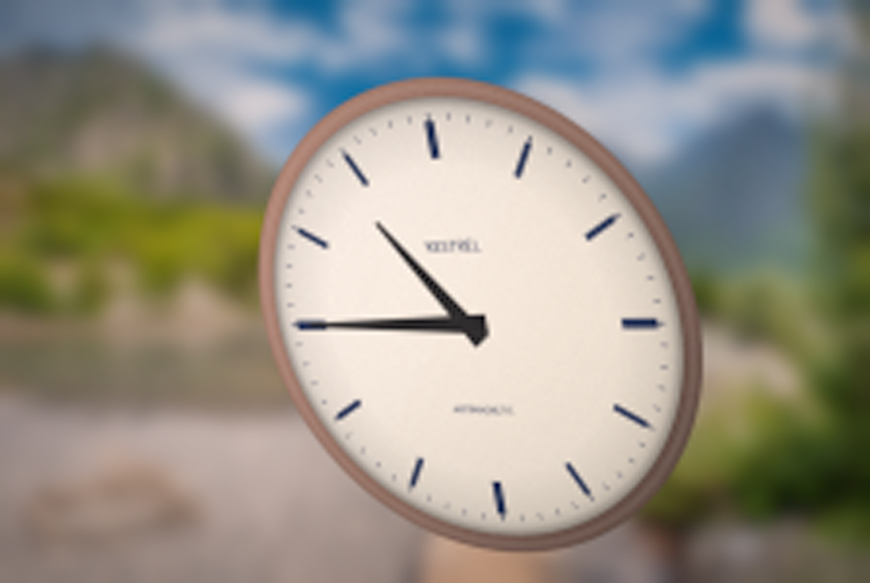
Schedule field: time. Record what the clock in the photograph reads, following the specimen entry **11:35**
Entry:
**10:45**
